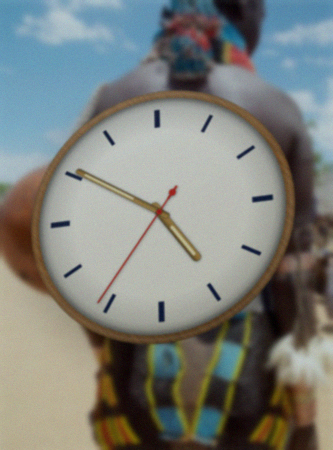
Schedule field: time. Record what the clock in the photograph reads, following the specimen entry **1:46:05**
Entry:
**4:50:36**
